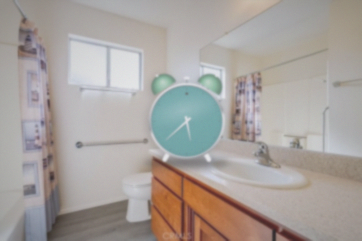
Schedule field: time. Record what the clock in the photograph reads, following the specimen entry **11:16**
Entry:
**5:38**
